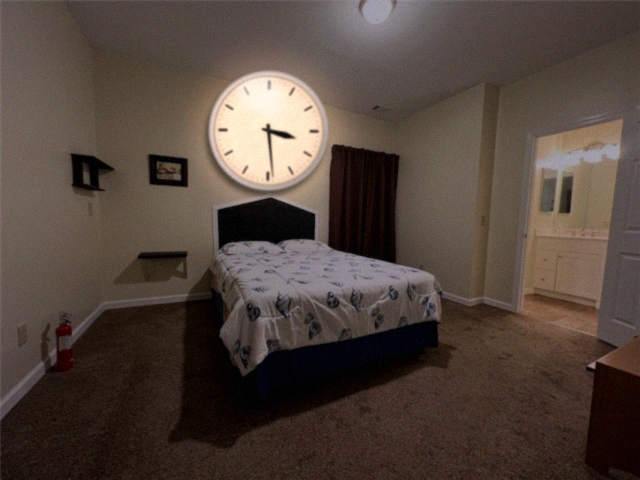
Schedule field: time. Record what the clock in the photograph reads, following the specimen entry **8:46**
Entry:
**3:29**
